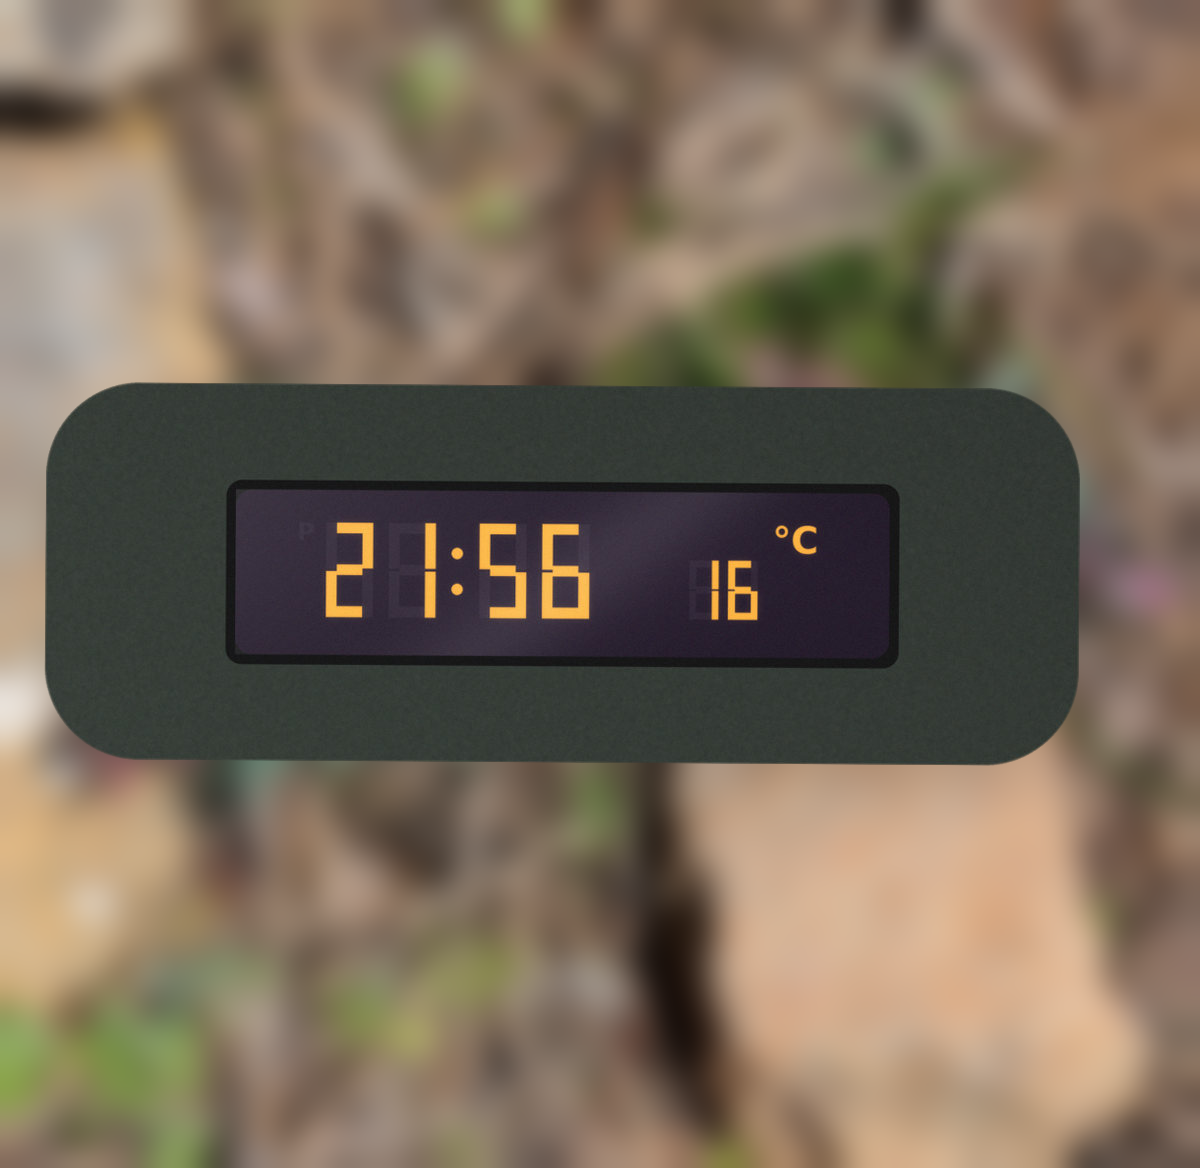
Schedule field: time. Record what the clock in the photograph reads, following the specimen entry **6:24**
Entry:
**21:56**
